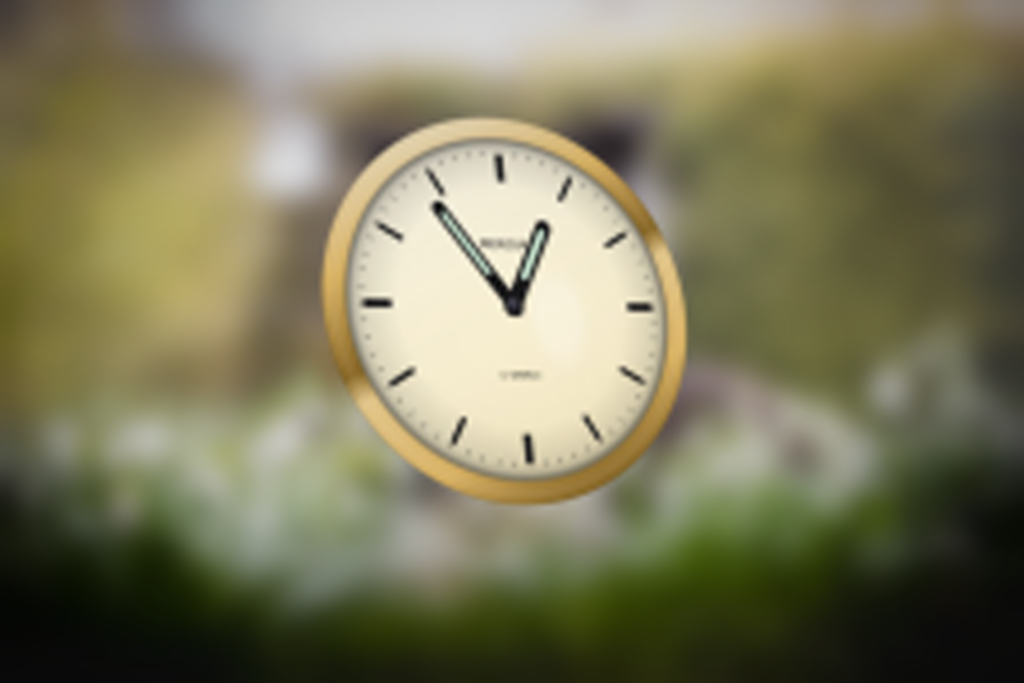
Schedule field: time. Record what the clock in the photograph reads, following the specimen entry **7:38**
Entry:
**12:54**
